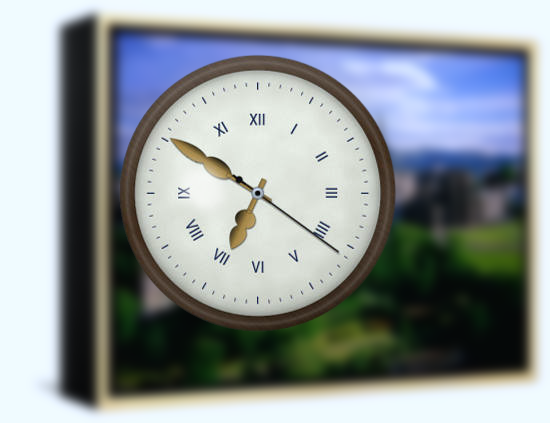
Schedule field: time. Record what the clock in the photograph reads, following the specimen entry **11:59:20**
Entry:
**6:50:21**
